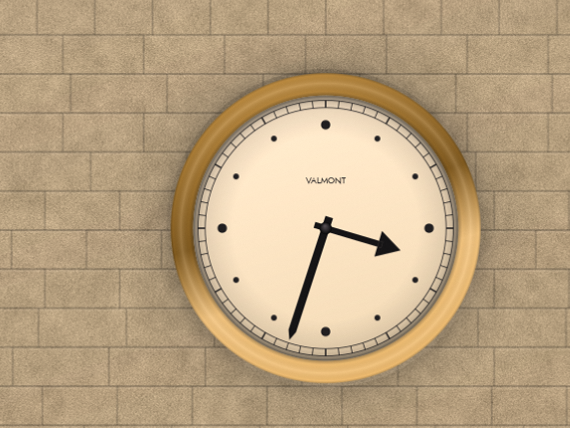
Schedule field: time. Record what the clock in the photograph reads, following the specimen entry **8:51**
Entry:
**3:33**
